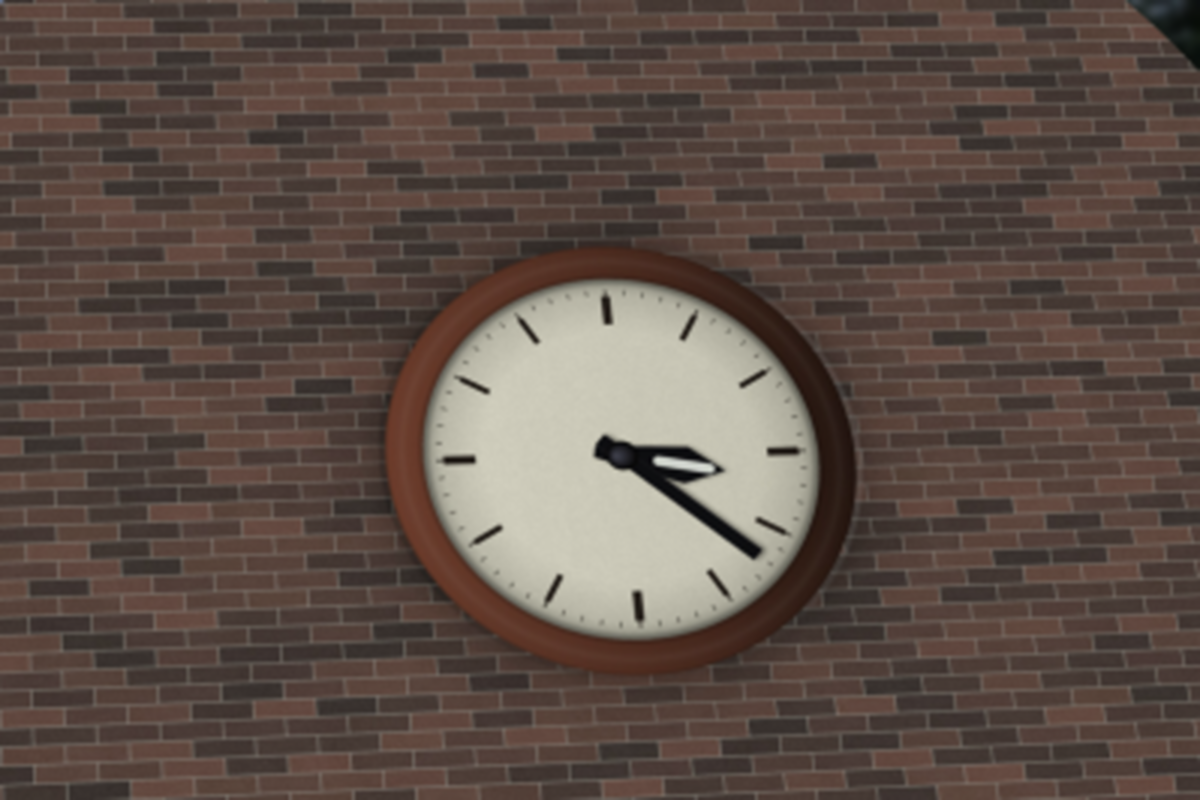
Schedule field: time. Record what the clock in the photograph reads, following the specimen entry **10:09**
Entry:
**3:22**
